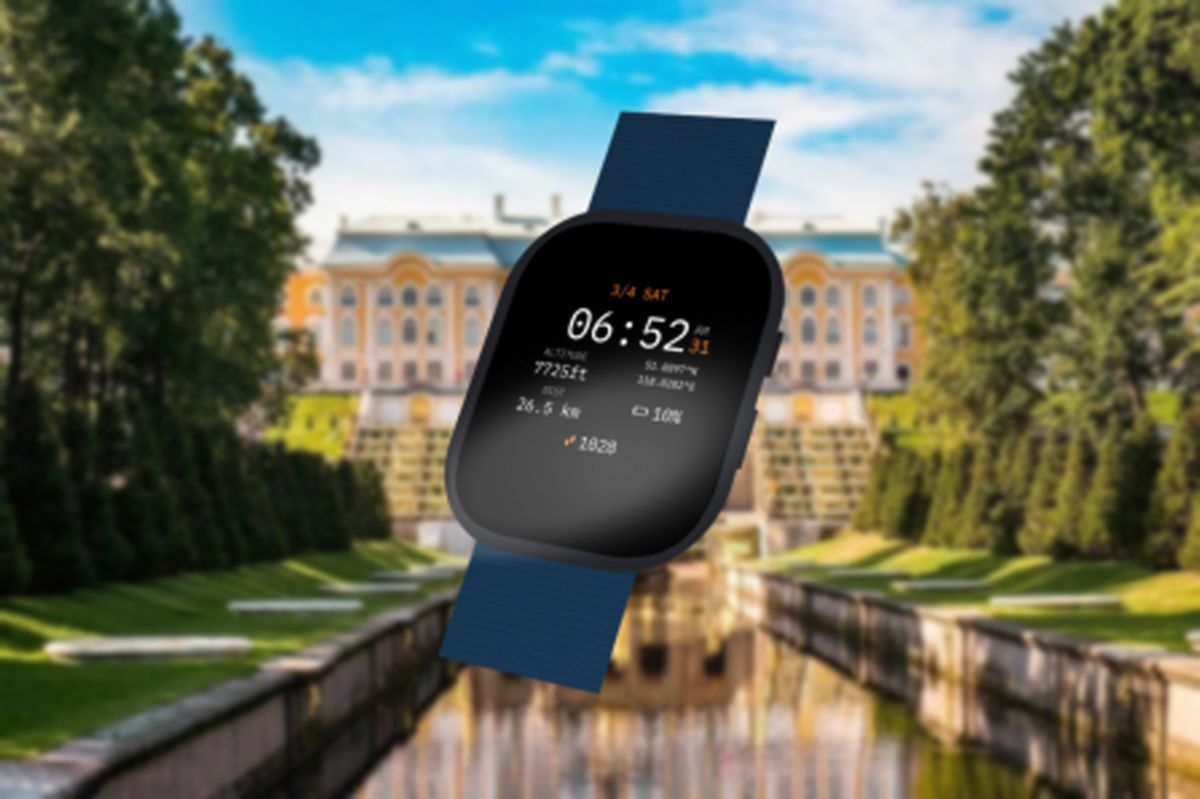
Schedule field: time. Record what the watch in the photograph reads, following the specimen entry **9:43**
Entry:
**6:52**
